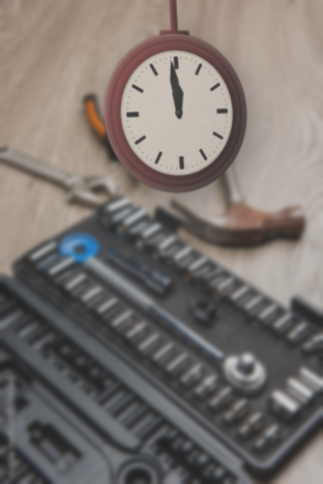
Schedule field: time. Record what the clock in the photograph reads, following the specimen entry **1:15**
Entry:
**11:59**
